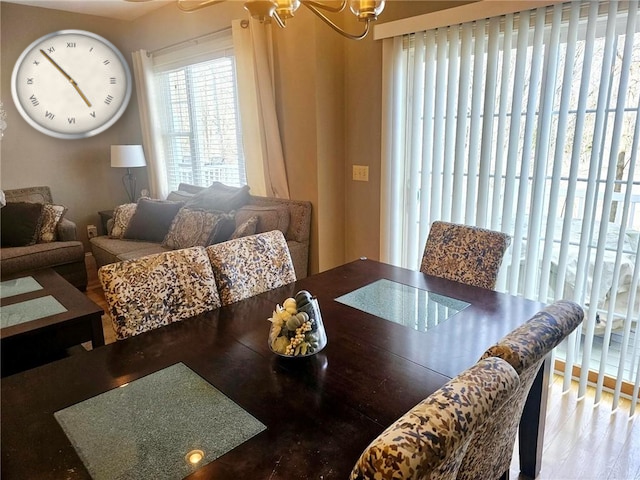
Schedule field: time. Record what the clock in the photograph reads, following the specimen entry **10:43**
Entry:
**4:53**
